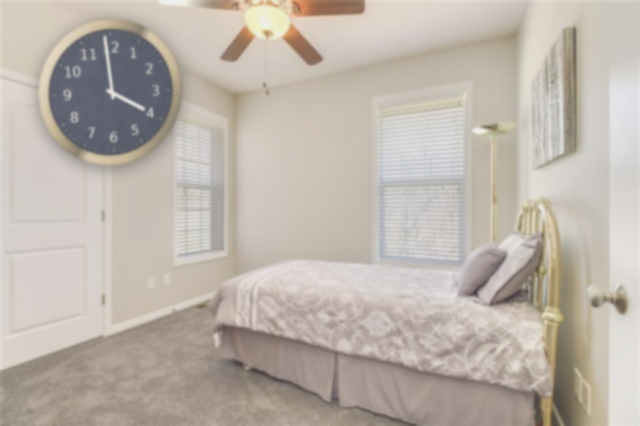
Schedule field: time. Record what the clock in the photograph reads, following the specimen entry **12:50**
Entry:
**3:59**
